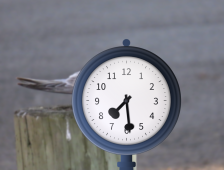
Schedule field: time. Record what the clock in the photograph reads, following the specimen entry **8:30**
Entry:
**7:29**
